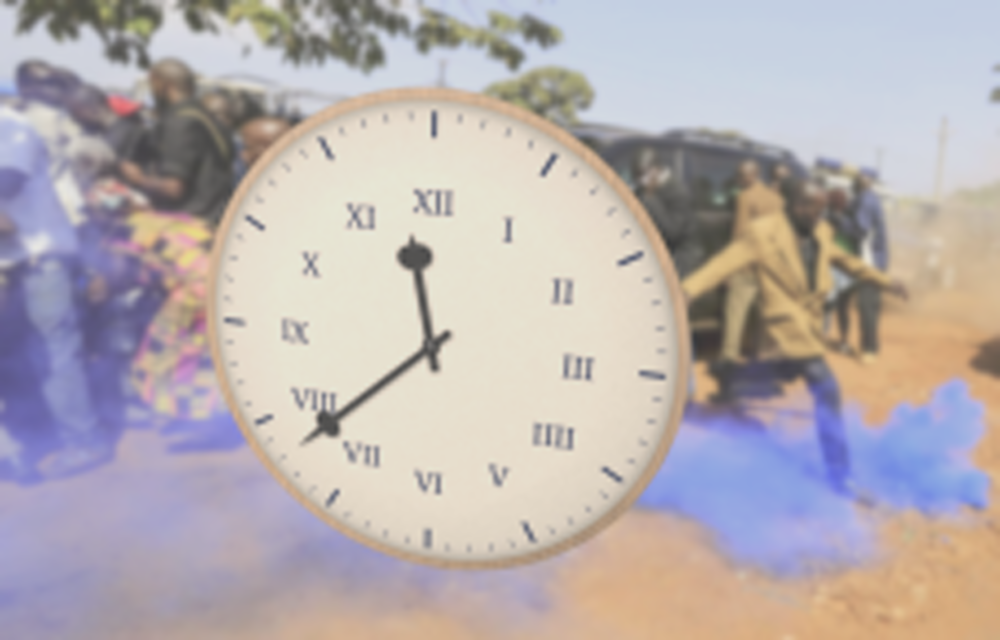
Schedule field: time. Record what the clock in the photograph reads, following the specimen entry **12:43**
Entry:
**11:38**
